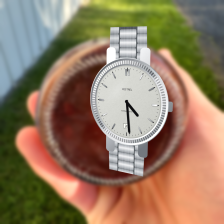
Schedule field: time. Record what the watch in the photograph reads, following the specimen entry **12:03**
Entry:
**4:29**
